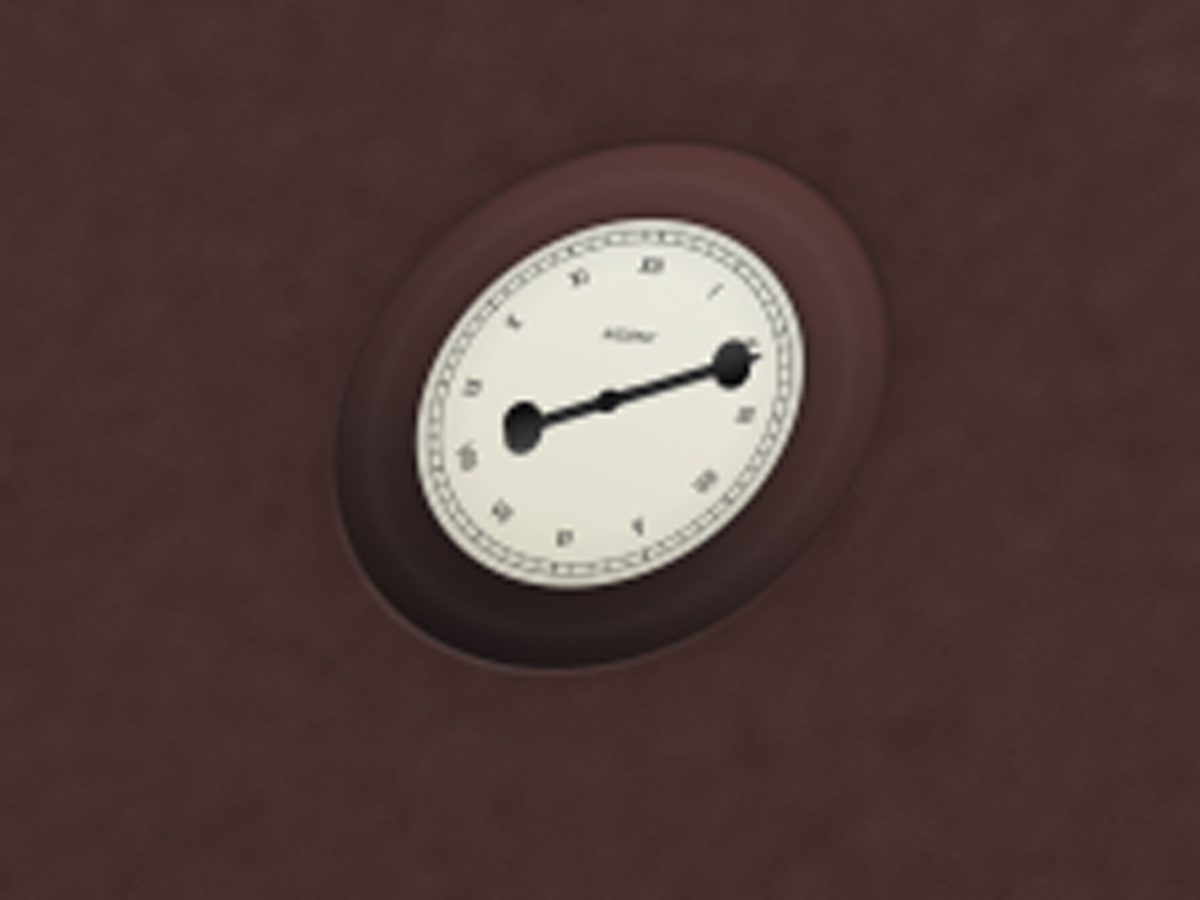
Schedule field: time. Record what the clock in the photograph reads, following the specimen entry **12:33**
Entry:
**8:11**
